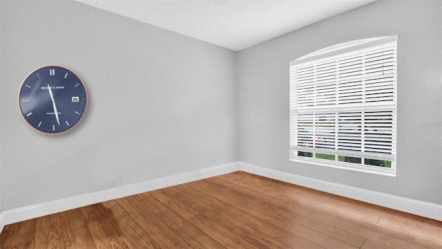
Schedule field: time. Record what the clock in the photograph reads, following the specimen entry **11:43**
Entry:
**11:28**
